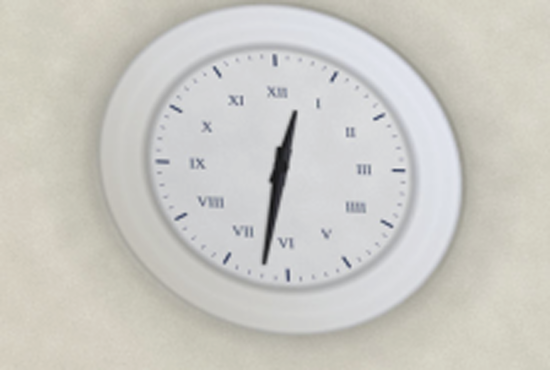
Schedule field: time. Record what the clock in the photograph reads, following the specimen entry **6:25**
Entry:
**12:32**
